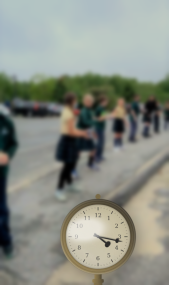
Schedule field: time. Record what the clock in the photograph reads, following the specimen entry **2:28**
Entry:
**4:17**
